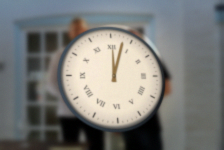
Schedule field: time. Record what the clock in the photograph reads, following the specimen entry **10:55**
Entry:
**12:03**
